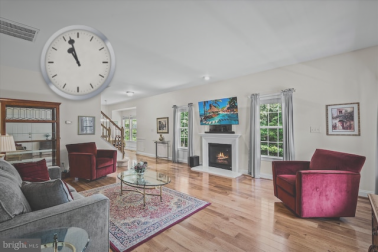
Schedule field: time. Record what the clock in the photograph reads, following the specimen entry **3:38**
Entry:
**10:57**
